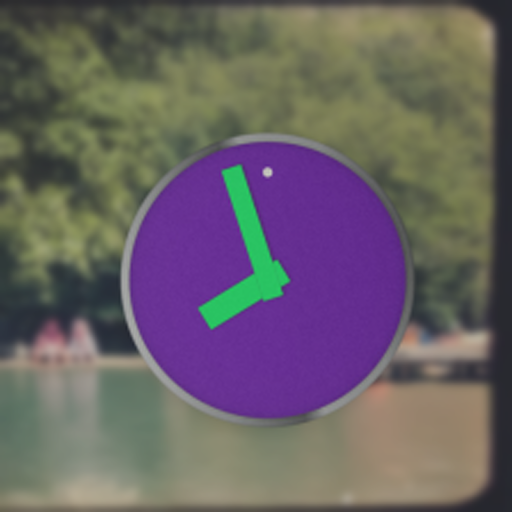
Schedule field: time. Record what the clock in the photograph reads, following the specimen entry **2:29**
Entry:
**7:57**
